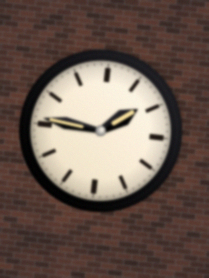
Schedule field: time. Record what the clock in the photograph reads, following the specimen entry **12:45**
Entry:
**1:46**
